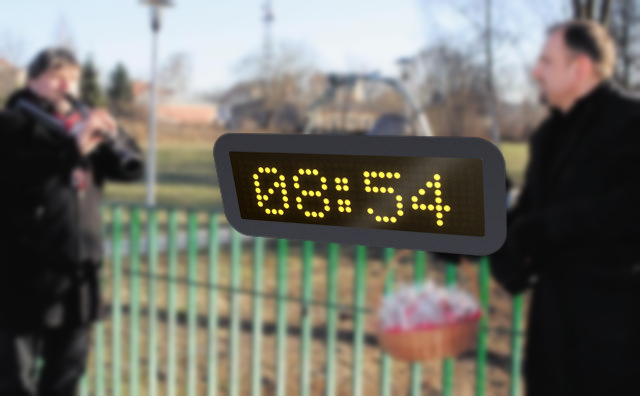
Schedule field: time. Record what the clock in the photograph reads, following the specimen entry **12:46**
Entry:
**8:54**
